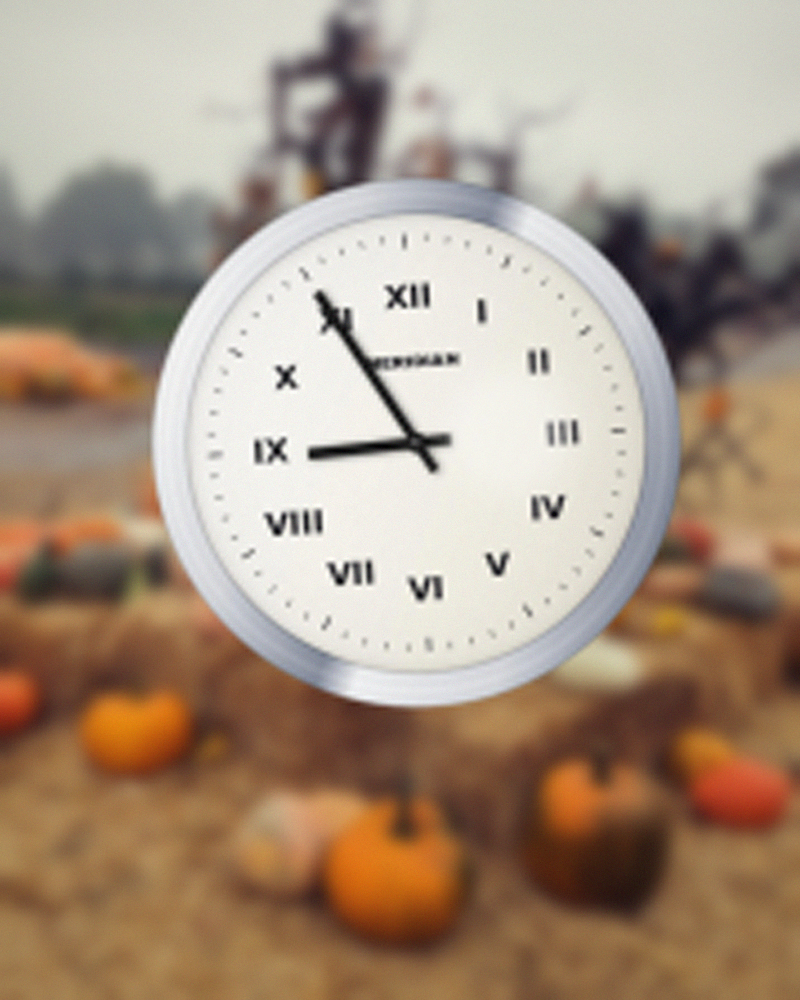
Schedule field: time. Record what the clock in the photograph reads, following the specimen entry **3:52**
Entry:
**8:55**
